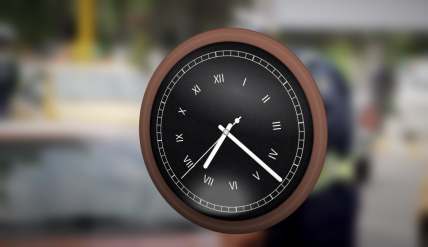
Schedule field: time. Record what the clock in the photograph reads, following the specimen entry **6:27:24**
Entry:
**7:22:39**
